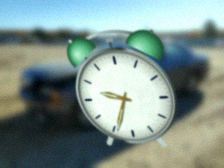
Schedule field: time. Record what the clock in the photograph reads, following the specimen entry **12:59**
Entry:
**9:34**
